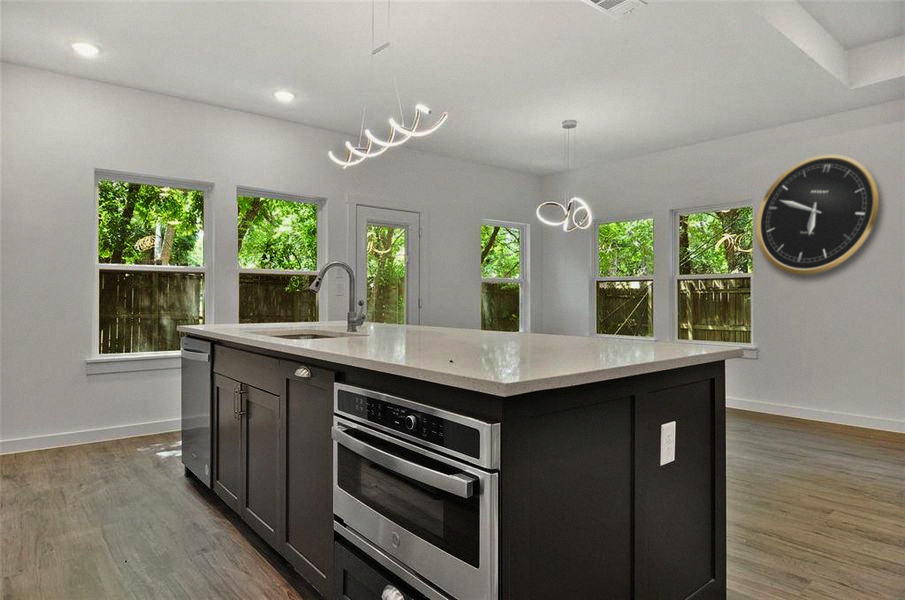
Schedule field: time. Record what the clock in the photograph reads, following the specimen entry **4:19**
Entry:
**5:47**
